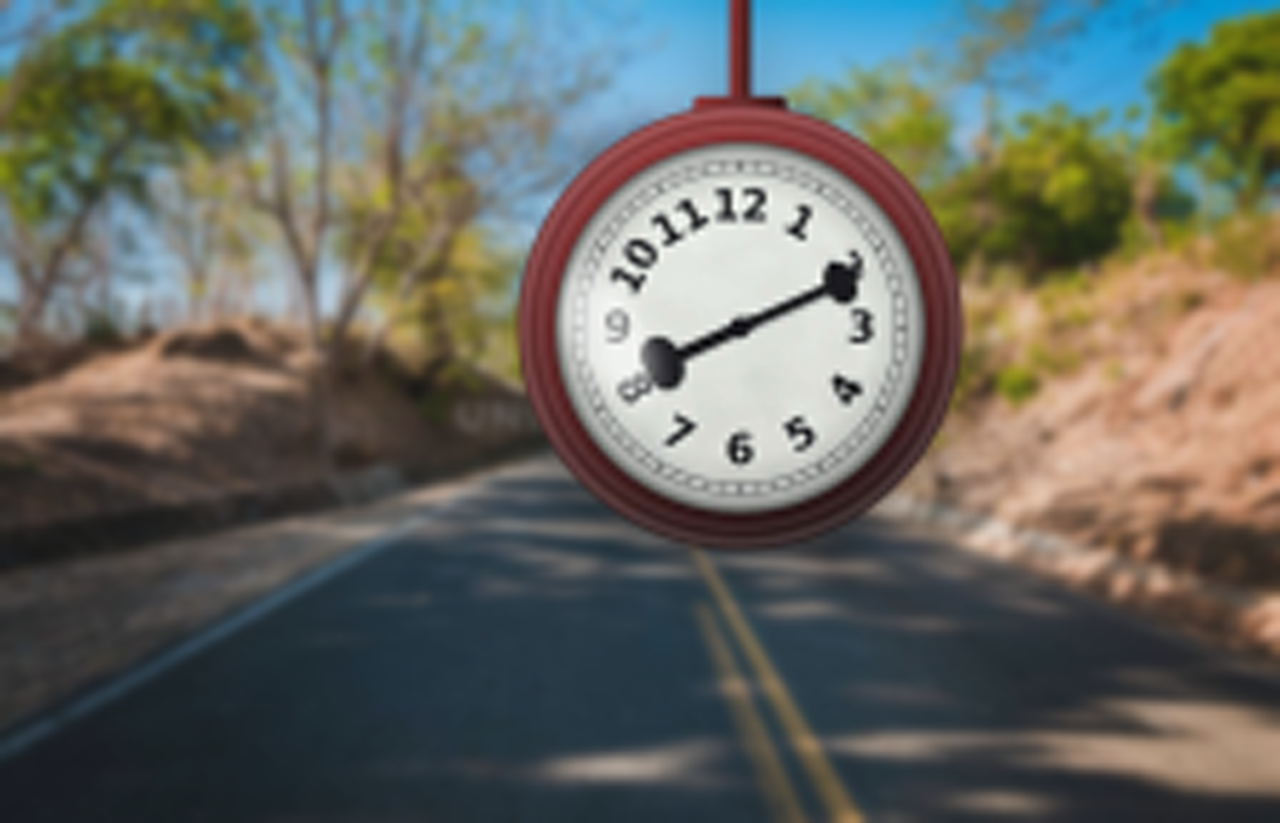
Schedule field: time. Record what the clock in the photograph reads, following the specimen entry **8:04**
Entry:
**8:11**
